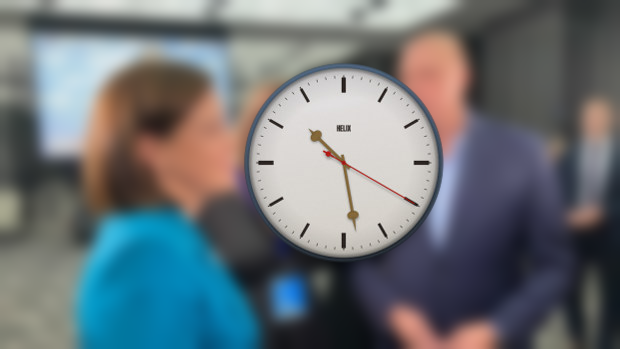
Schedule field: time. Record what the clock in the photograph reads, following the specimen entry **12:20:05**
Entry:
**10:28:20**
